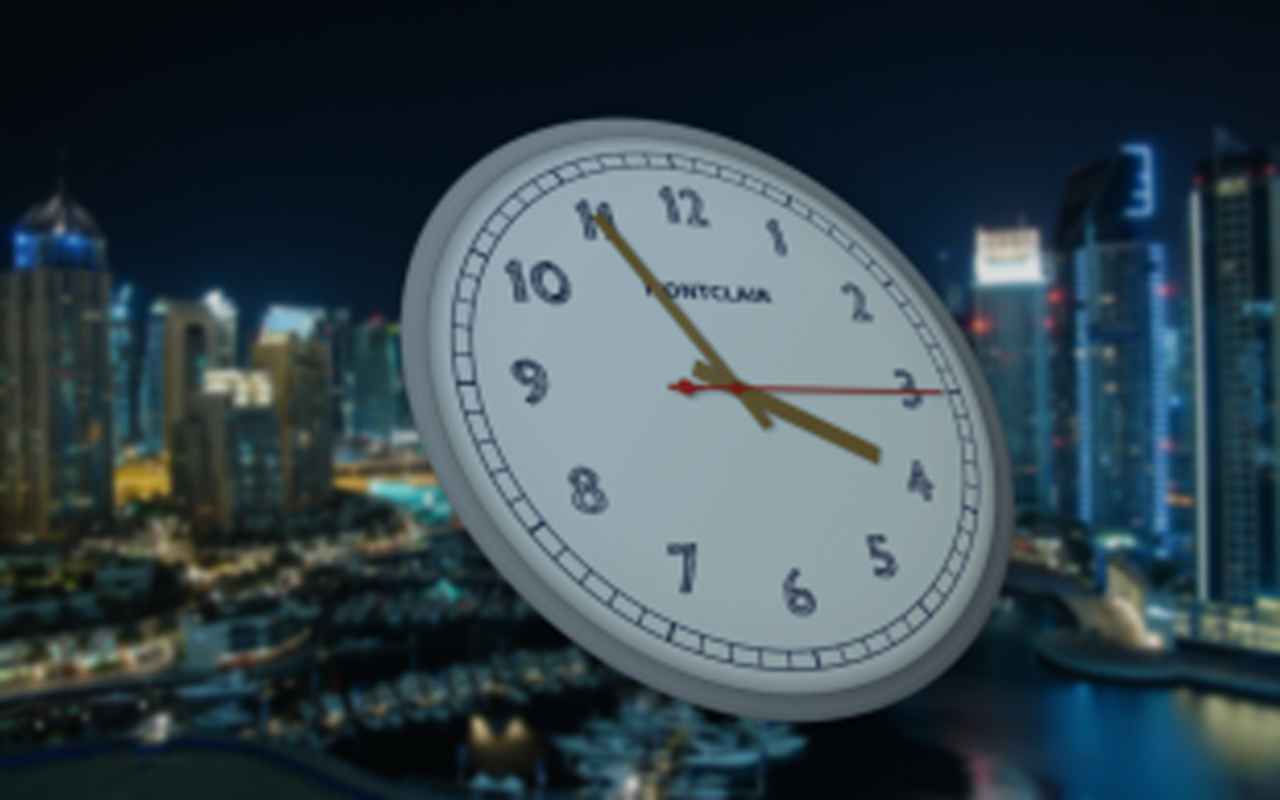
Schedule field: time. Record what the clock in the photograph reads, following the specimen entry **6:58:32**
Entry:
**3:55:15**
